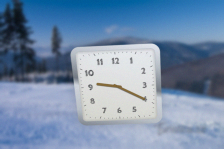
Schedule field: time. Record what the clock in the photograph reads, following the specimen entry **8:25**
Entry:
**9:20**
